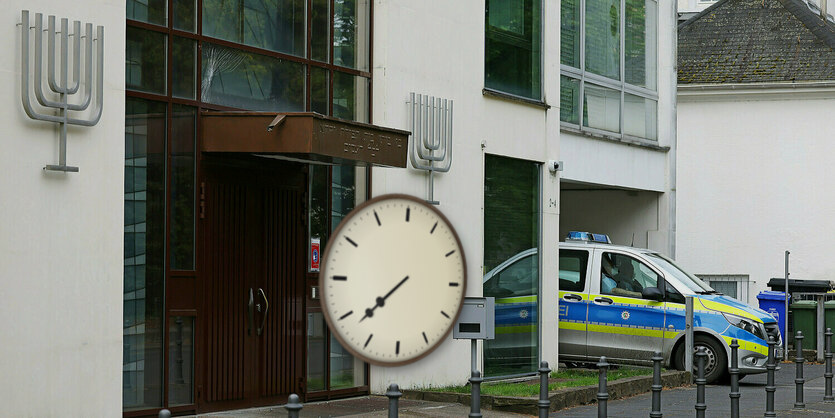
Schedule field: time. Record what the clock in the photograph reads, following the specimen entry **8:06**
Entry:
**7:38**
